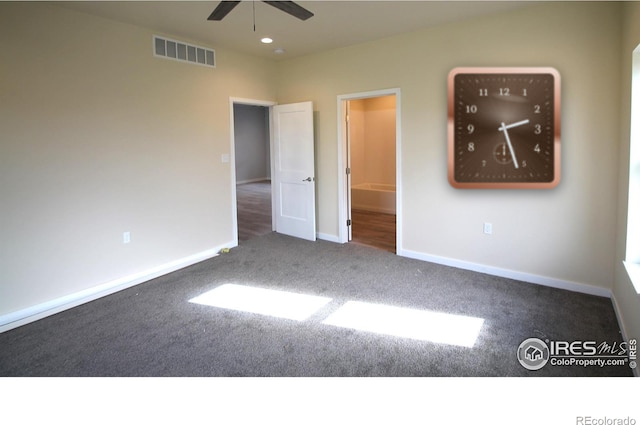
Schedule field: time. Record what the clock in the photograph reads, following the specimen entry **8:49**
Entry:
**2:27**
